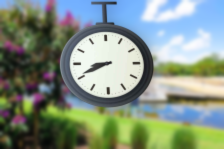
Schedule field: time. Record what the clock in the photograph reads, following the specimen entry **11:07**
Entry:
**8:41**
